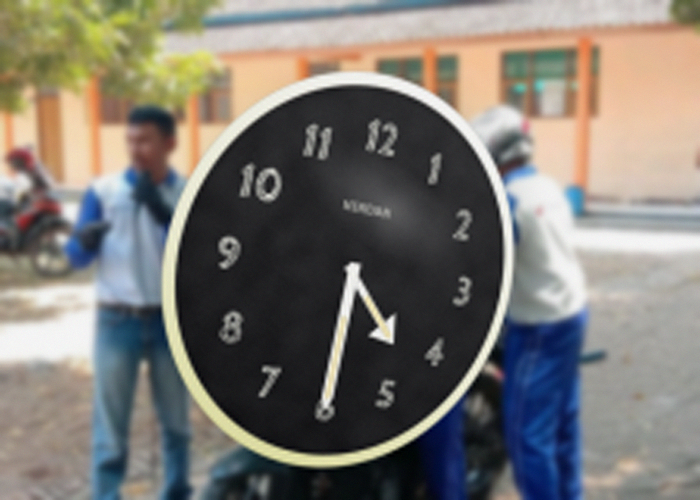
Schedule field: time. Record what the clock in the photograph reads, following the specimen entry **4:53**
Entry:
**4:30**
